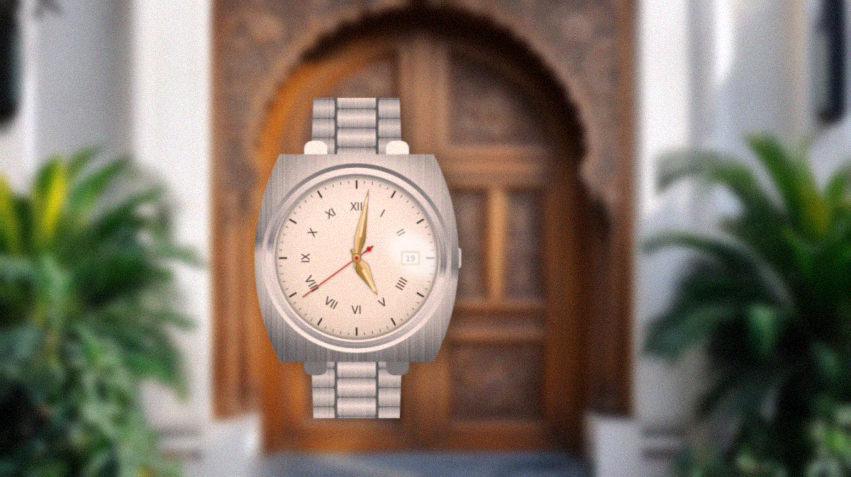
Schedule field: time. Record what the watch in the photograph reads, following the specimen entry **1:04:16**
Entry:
**5:01:39**
